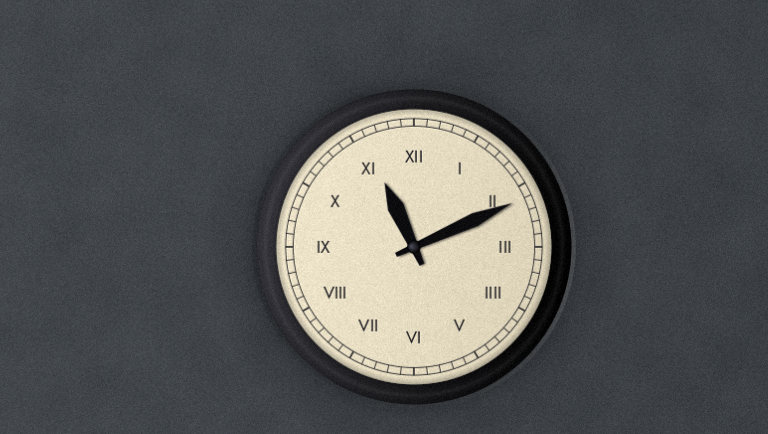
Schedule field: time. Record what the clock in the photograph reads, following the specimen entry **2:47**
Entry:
**11:11**
